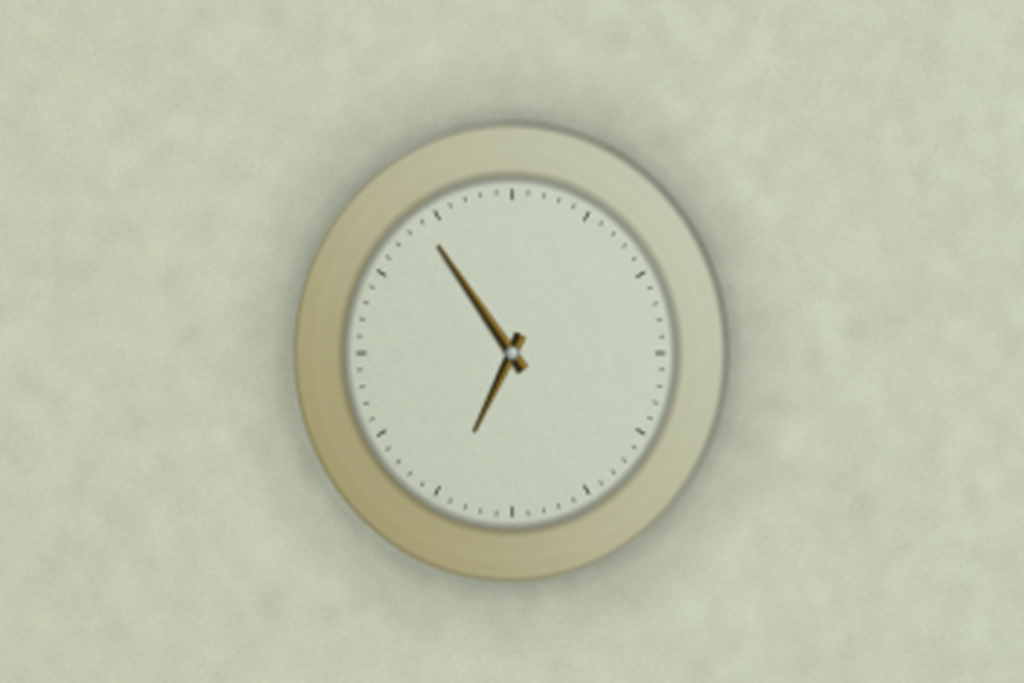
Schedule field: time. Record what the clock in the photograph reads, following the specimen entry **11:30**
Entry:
**6:54**
